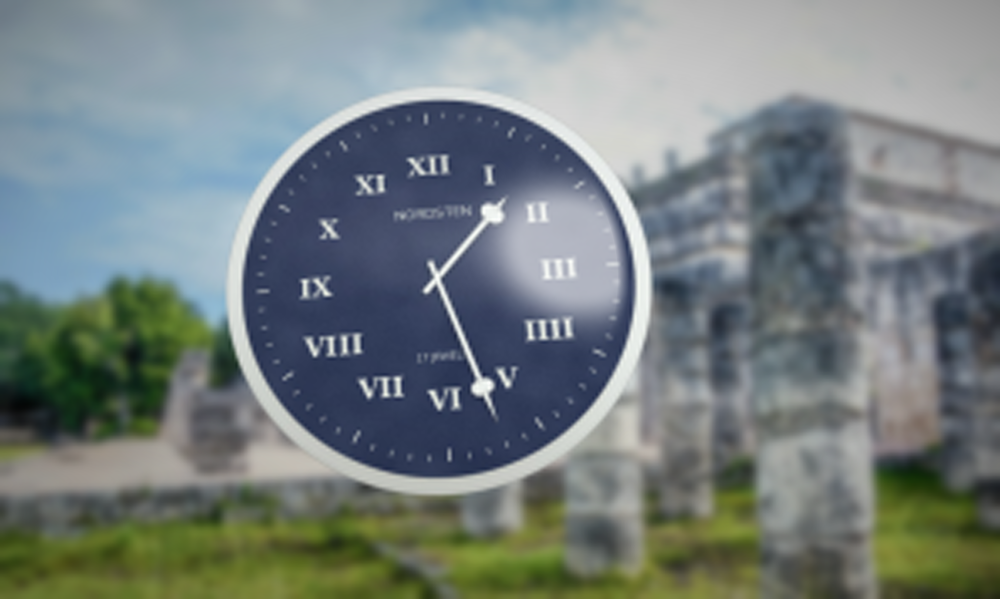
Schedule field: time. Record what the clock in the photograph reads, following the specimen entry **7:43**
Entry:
**1:27**
